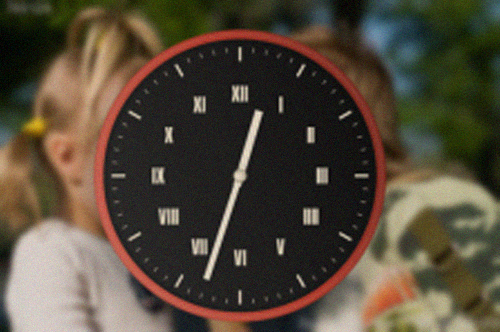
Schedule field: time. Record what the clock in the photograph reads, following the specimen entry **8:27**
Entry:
**12:33**
